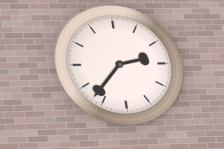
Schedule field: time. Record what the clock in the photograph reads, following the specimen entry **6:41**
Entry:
**2:37**
